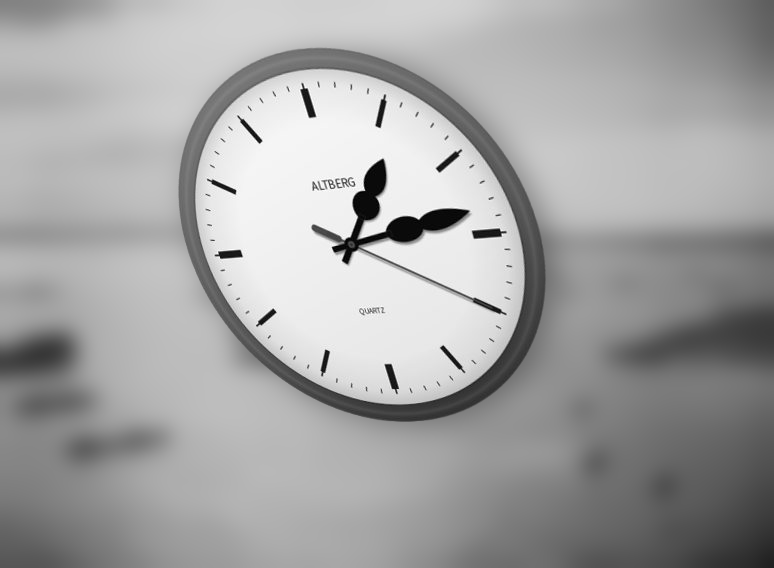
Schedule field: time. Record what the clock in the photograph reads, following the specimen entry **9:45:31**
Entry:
**1:13:20**
